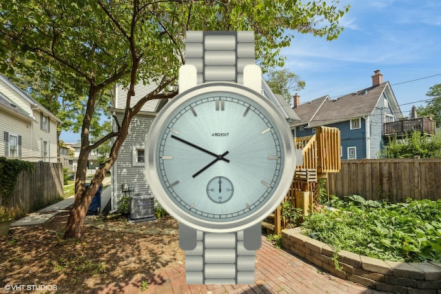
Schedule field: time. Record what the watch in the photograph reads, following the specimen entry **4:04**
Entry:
**7:49**
